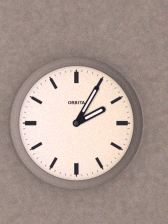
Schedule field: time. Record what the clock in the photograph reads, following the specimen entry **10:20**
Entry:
**2:05**
